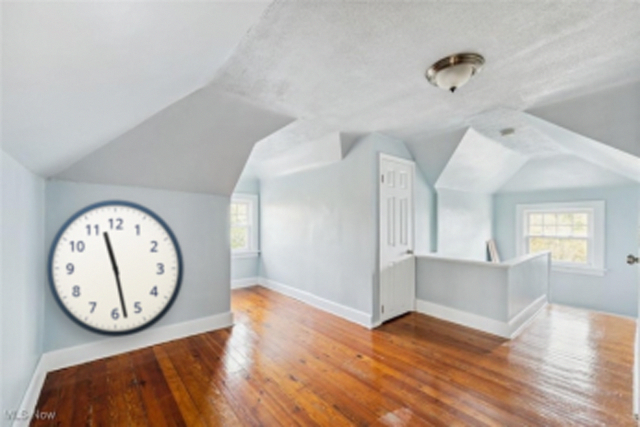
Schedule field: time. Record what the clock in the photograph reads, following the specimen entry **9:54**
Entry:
**11:28**
